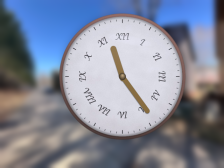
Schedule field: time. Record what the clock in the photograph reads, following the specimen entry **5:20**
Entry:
**11:24**
